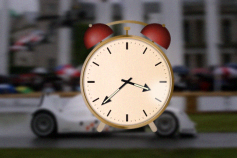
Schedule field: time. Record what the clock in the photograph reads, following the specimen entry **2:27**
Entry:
**3:38**
